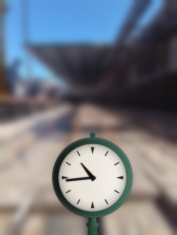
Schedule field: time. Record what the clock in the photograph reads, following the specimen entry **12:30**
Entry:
**10:44**
